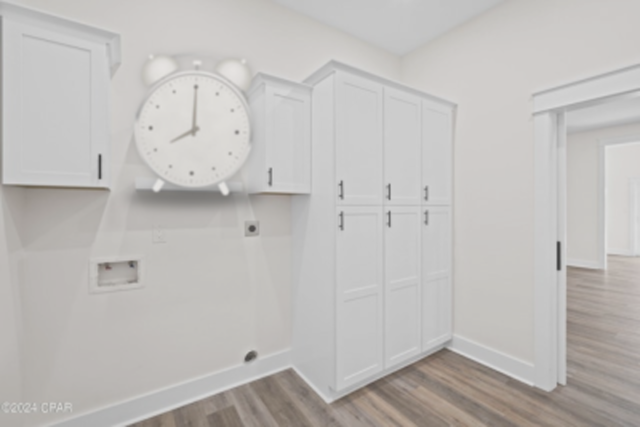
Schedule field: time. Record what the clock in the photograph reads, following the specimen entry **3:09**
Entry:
**8:00**
